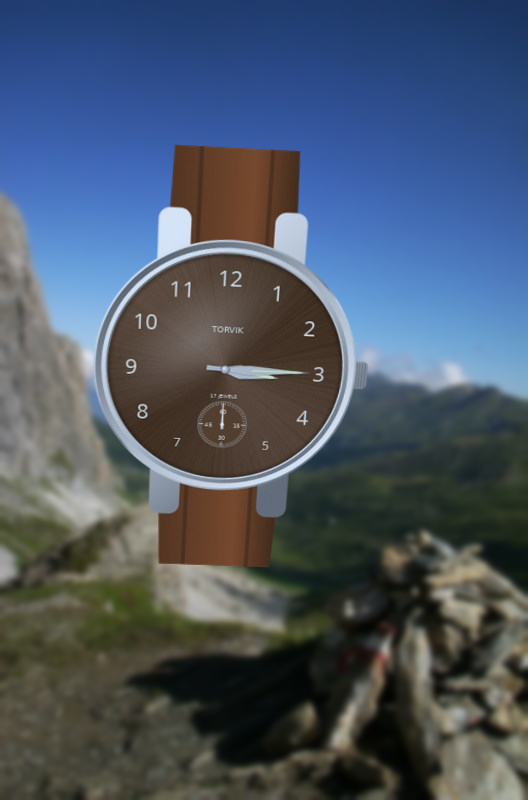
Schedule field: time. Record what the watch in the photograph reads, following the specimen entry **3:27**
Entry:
**3:15**
